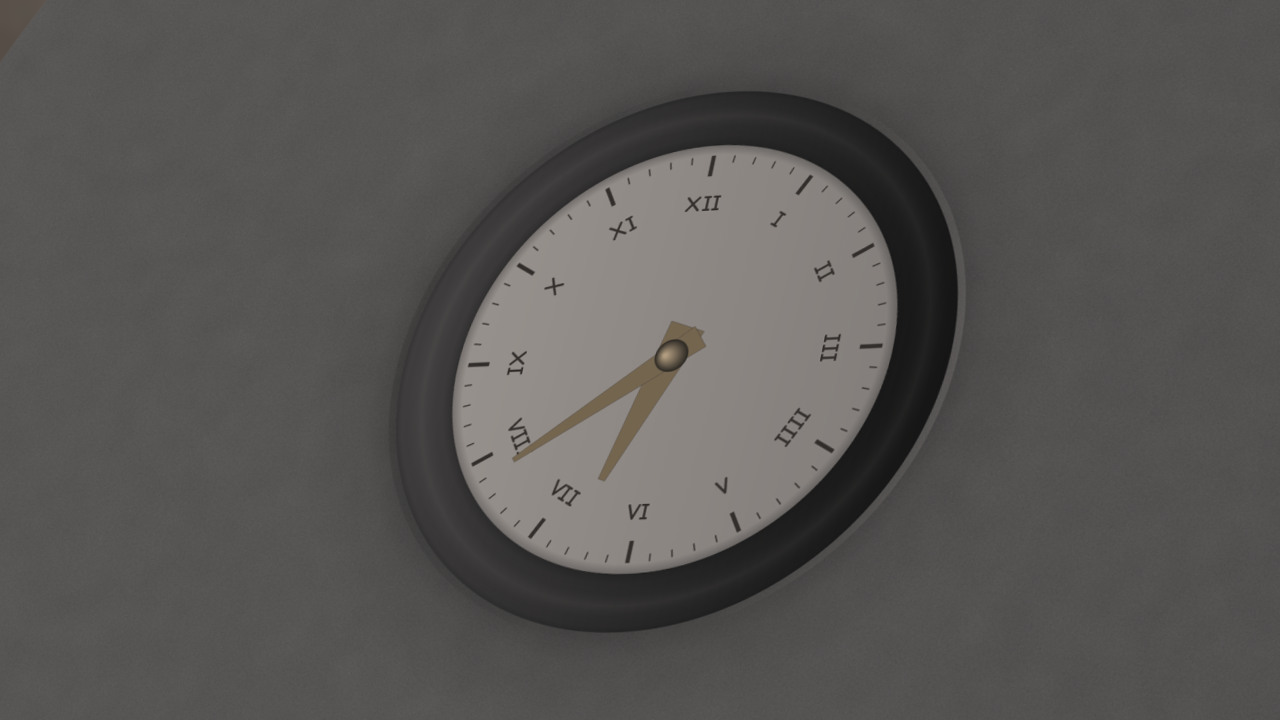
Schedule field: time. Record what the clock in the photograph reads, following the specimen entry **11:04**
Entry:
**6:39**
